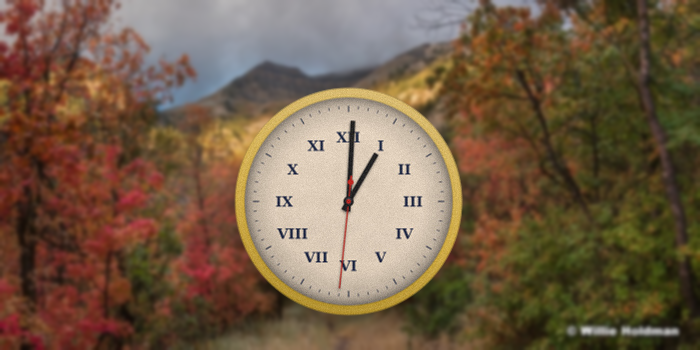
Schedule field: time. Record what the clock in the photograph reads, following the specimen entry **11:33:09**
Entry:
**1:00:31**
